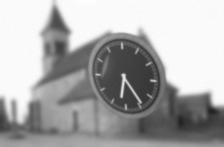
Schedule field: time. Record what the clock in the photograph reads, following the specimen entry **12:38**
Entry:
**6:24**
